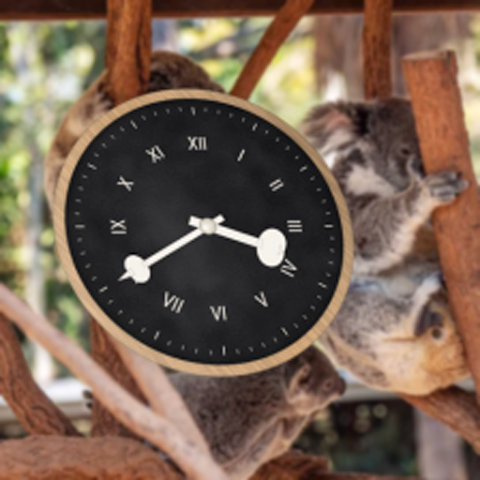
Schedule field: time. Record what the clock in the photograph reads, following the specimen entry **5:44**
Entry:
**3:40**
